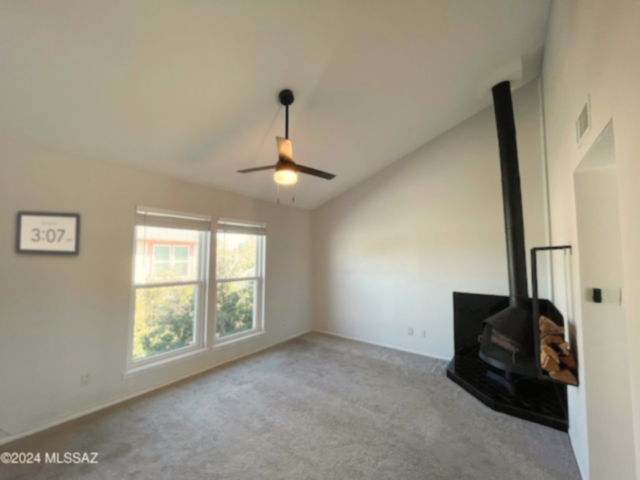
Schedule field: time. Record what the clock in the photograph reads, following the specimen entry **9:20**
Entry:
**3:07**
